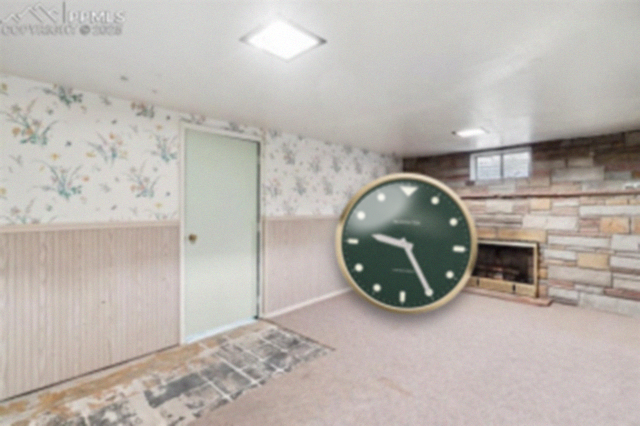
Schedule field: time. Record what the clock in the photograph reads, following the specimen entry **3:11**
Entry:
**9:25**
